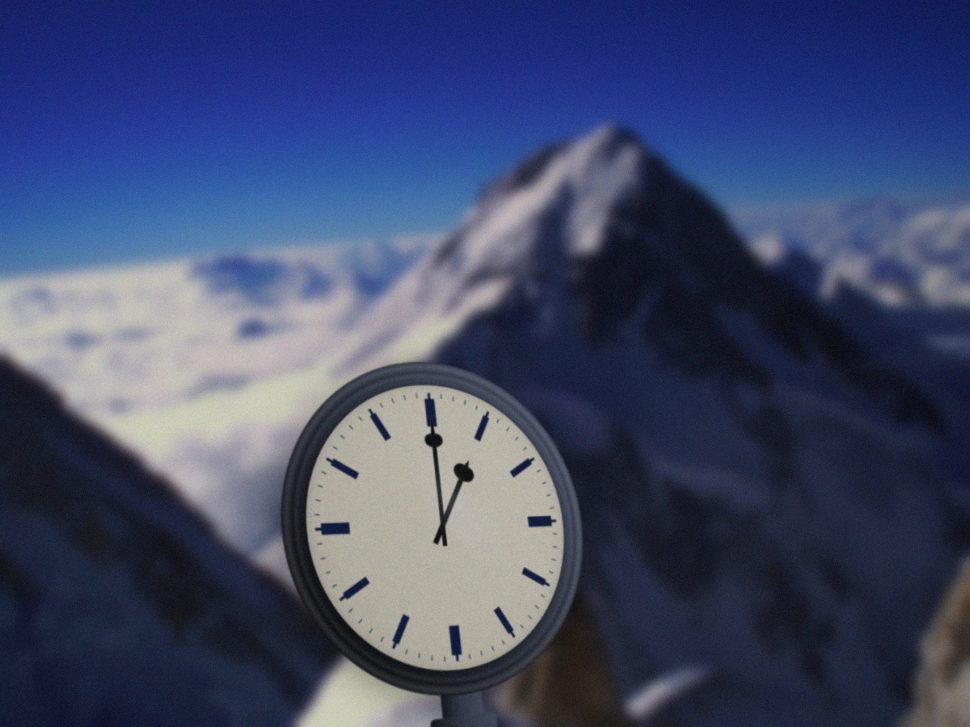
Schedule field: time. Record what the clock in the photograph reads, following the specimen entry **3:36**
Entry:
**1:00**
